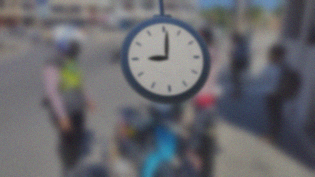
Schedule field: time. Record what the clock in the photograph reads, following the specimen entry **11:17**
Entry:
**9:01**
